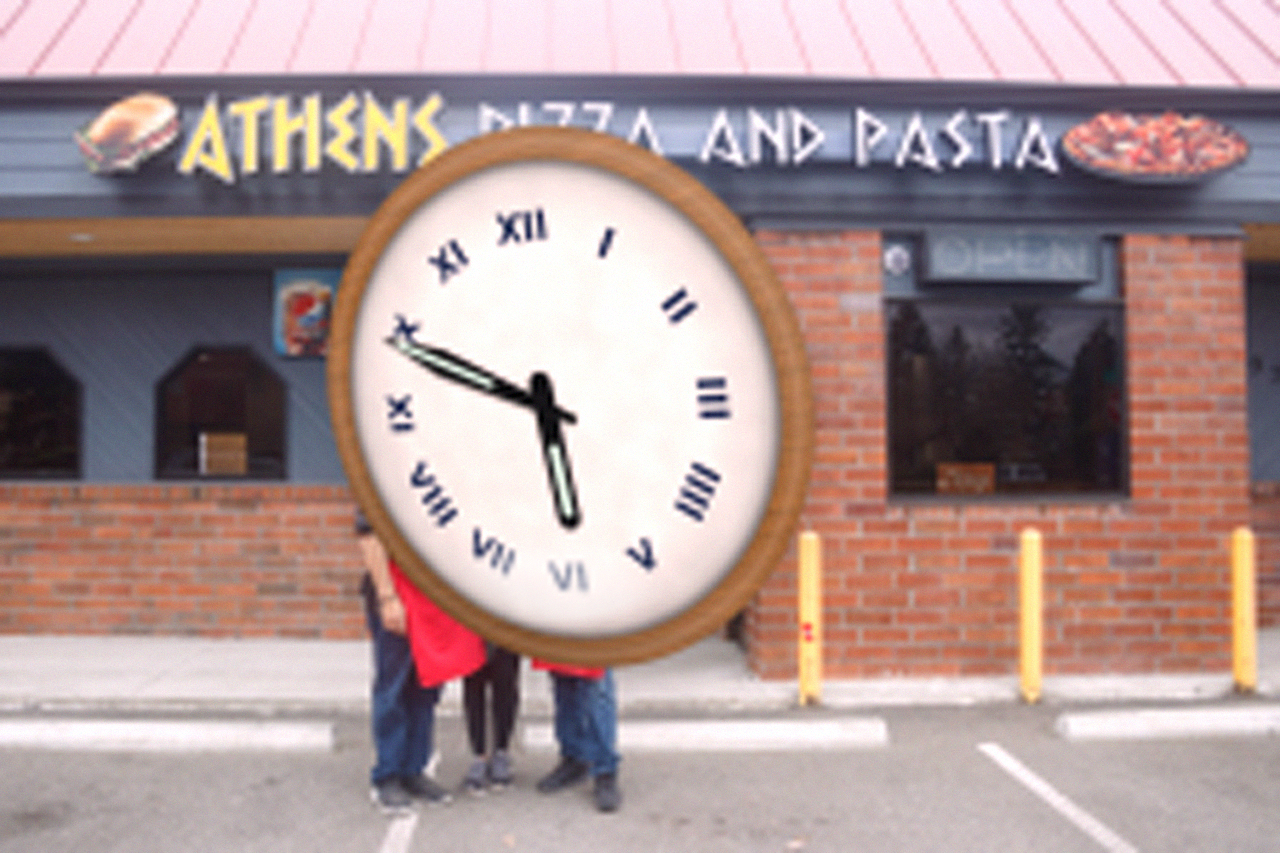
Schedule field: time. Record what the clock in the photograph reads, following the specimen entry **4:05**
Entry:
**5:49**
